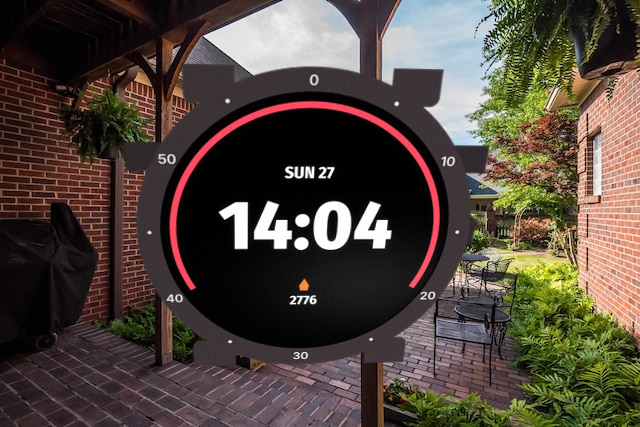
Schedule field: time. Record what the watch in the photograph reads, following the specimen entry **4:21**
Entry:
**14:04**
